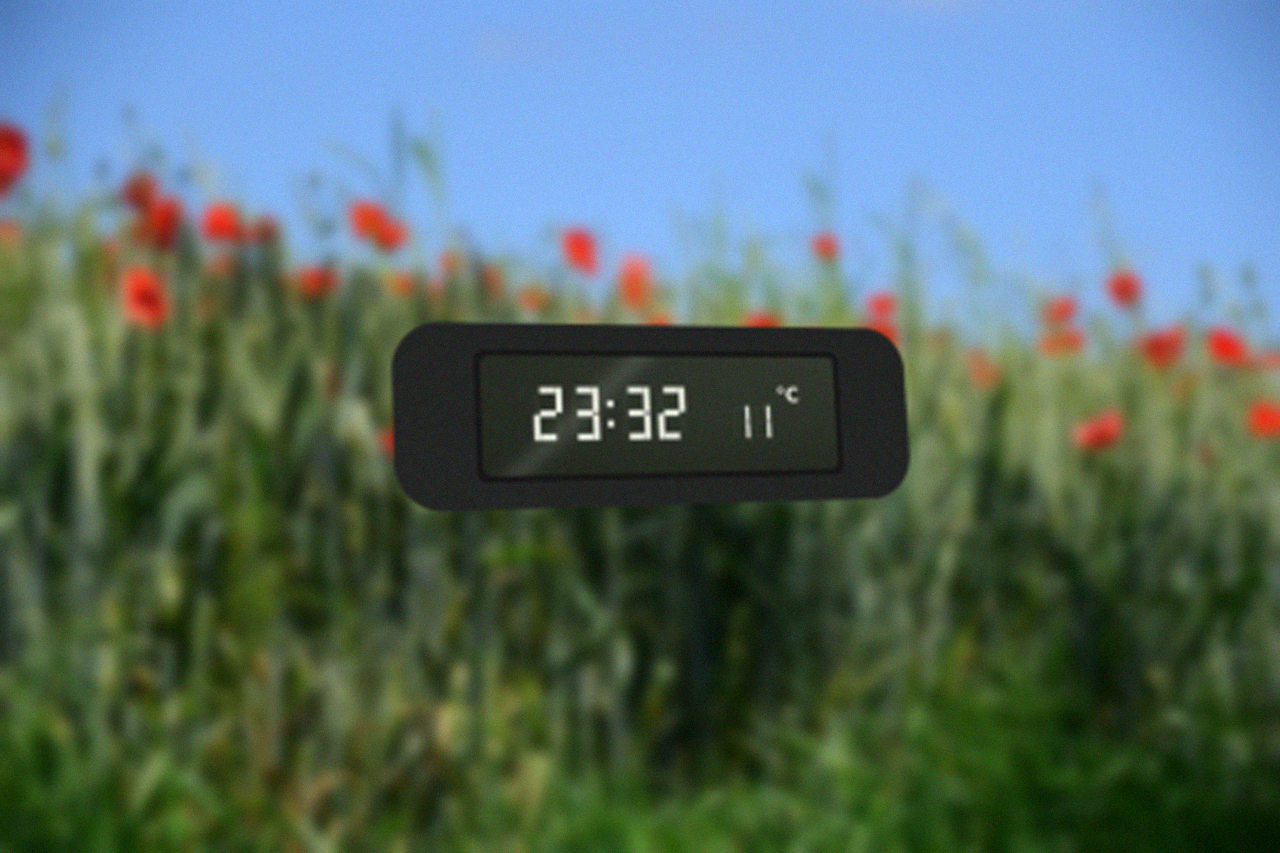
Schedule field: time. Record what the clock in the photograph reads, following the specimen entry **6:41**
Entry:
**23:32**
